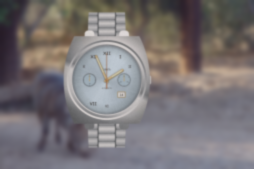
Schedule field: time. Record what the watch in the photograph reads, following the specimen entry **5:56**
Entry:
**1:56**
